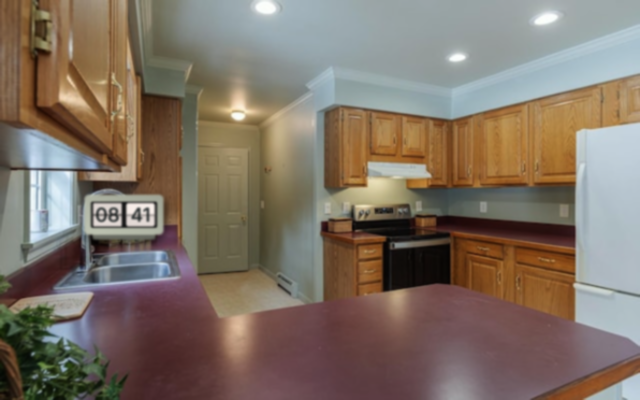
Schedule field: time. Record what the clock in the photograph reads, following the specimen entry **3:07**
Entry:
**8:41**
